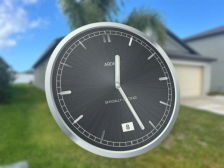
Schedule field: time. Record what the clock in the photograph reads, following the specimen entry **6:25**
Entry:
**12:27**
